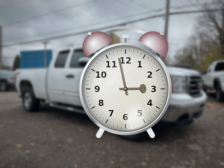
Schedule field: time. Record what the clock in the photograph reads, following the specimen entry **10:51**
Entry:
**2:58**
